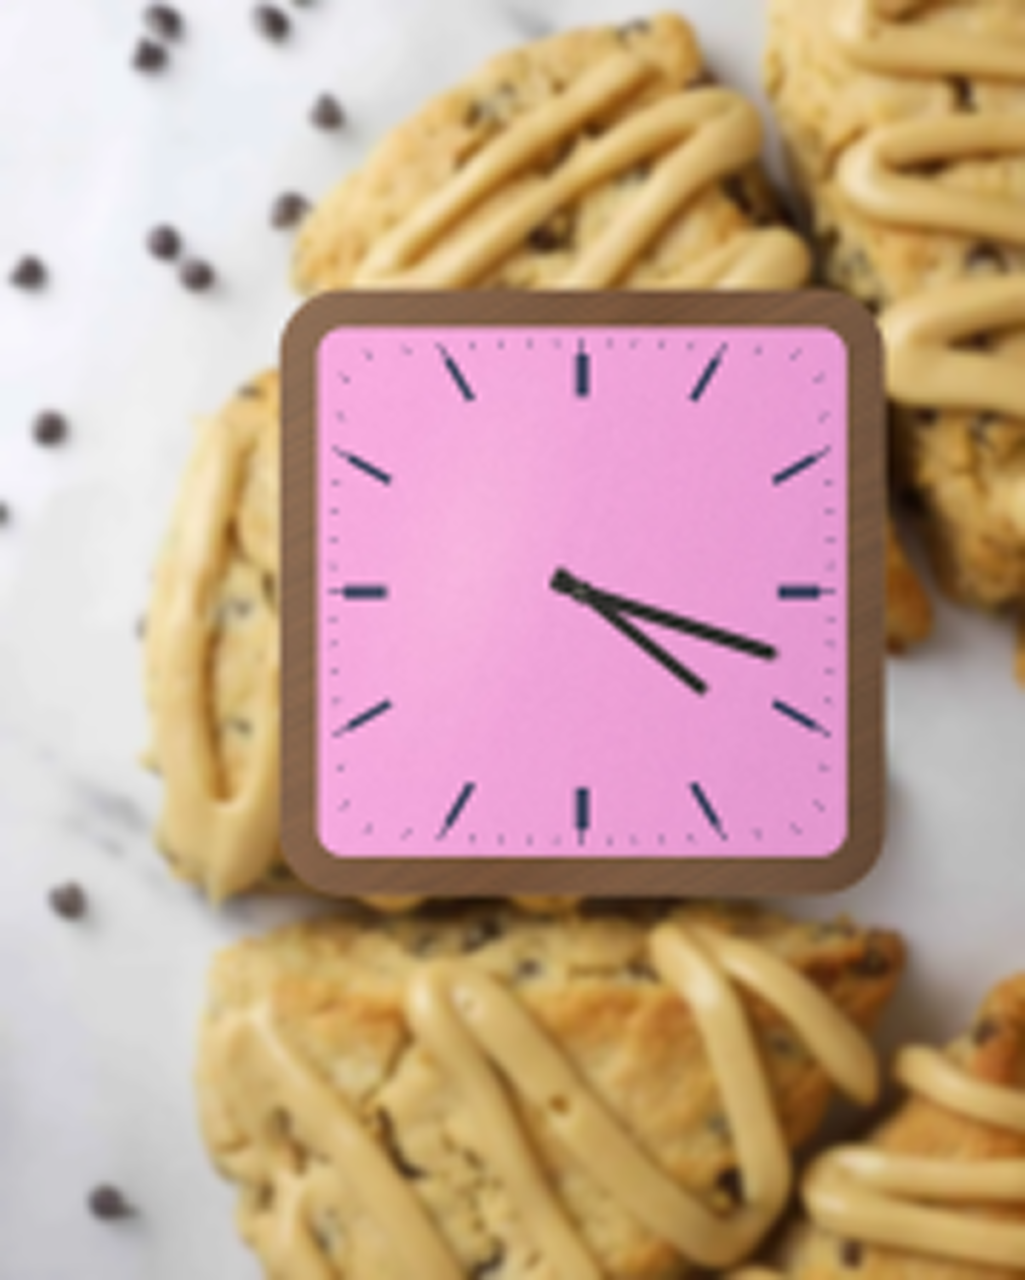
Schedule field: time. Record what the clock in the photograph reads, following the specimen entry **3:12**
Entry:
**4:18**
